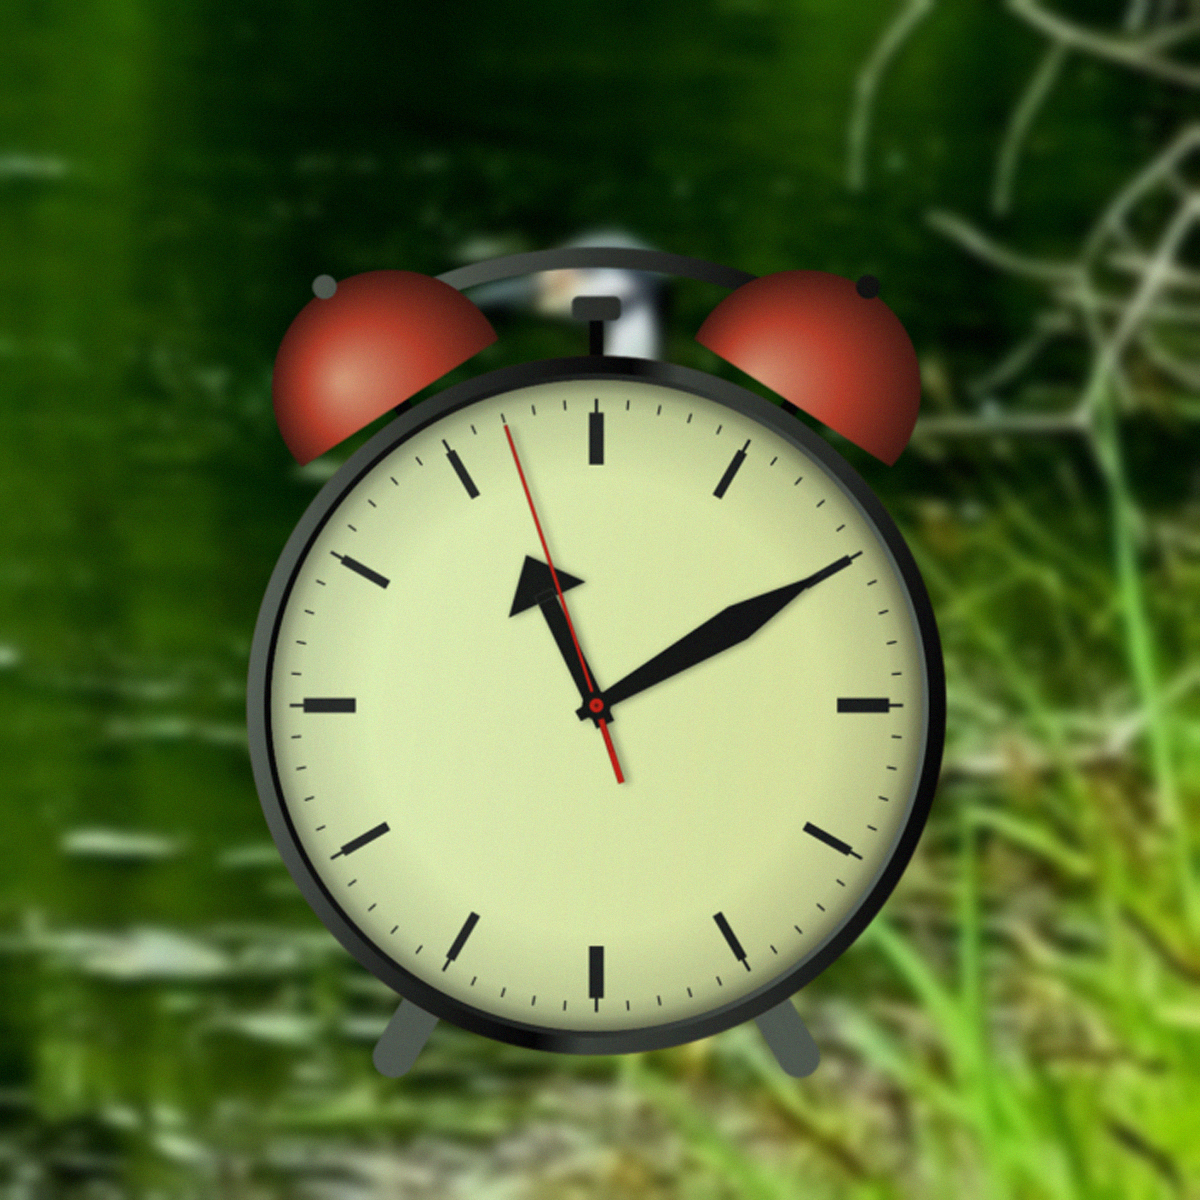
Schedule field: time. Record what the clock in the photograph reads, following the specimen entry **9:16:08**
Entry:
**11:09:57**
